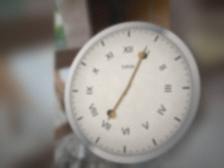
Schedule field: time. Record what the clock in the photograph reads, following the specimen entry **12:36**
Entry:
**7:04**
